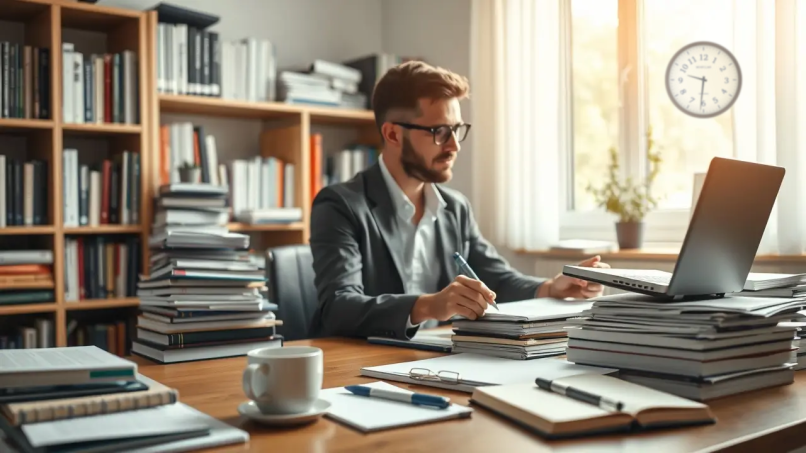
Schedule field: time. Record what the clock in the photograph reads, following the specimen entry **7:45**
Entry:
**9:31**
